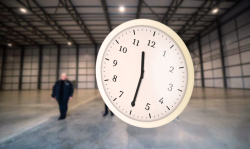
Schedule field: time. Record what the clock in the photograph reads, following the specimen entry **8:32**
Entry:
**11:30**
